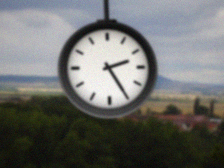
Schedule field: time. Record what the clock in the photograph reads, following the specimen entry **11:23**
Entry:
**2:25**
